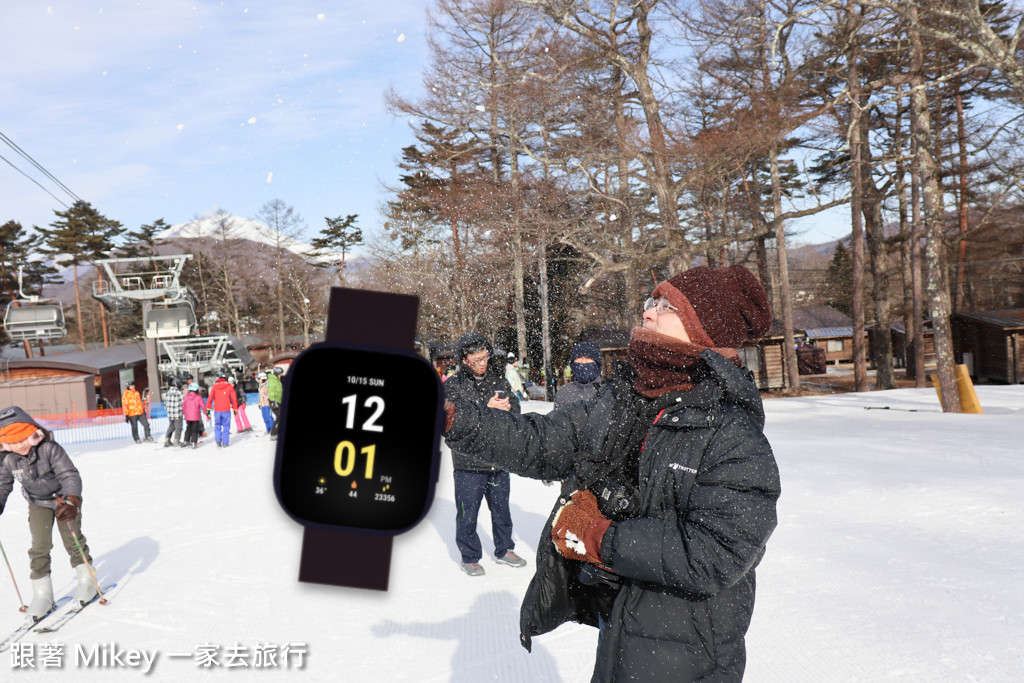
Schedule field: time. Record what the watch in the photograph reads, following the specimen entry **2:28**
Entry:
**12:01**
